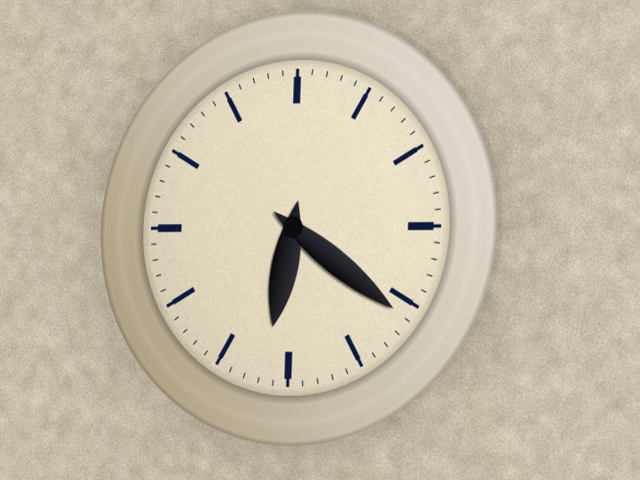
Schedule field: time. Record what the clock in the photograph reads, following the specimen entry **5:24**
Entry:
**6:21**
